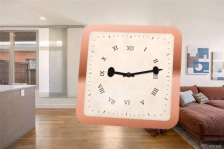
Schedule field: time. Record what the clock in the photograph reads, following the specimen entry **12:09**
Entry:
**9:13**
